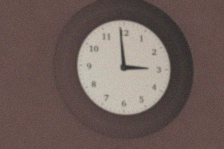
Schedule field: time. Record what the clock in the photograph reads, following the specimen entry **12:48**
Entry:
**2:59**
